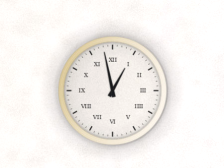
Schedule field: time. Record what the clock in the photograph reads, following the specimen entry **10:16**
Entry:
**12:58**
